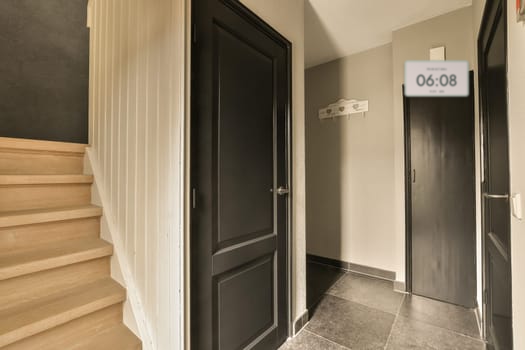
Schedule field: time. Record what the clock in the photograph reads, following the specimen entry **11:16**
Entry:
**6:08**
